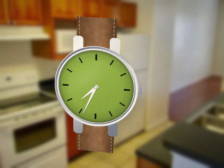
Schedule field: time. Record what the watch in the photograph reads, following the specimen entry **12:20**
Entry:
**7:34**
